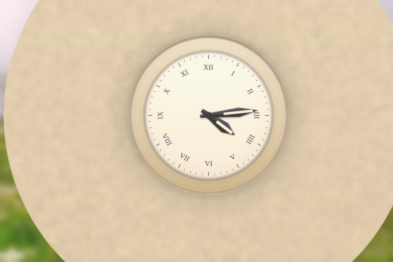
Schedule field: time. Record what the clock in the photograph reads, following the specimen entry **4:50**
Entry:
**4:14**
